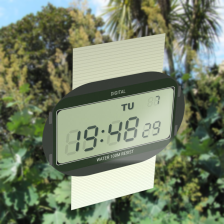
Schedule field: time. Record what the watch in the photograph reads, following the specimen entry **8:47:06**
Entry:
**19:48:29**
